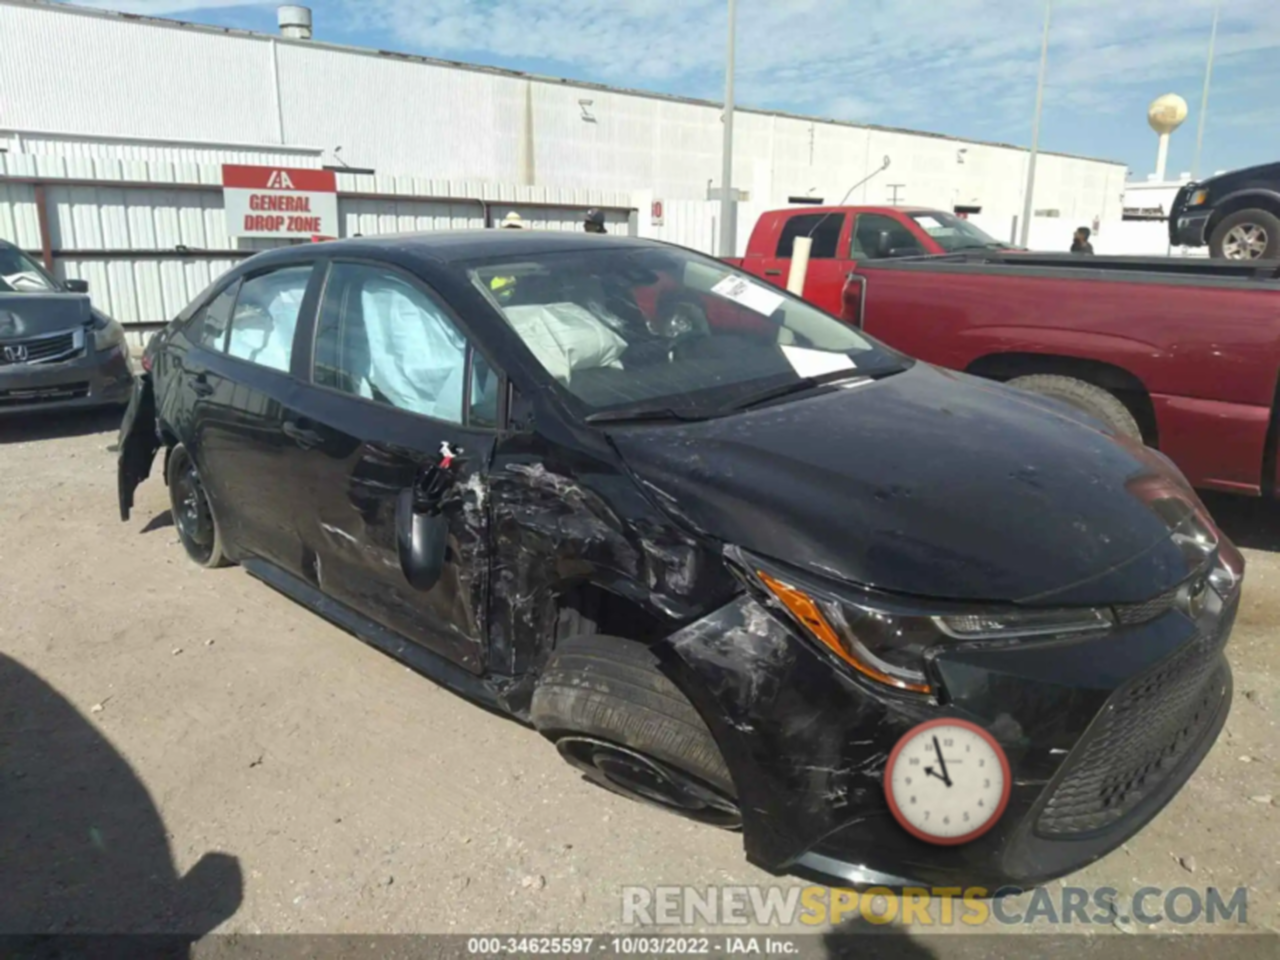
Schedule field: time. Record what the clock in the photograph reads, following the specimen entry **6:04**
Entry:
**9:57**
